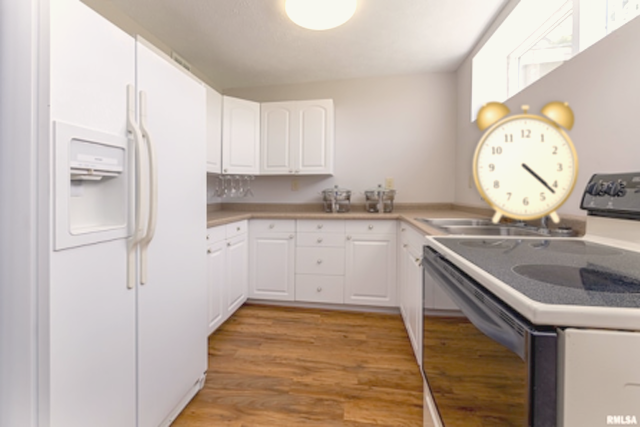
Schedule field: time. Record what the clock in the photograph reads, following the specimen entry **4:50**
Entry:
**4:22**
